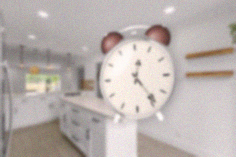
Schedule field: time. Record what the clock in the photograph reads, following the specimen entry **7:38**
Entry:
**12:24**
